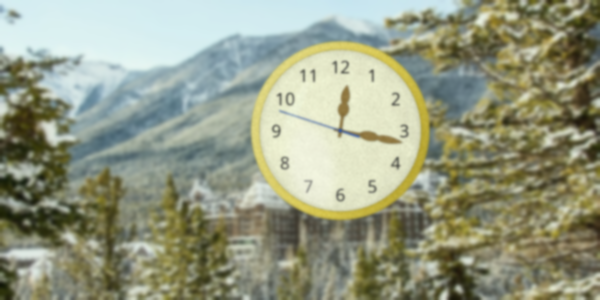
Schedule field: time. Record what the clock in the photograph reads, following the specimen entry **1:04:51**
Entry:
**12:16:48**
